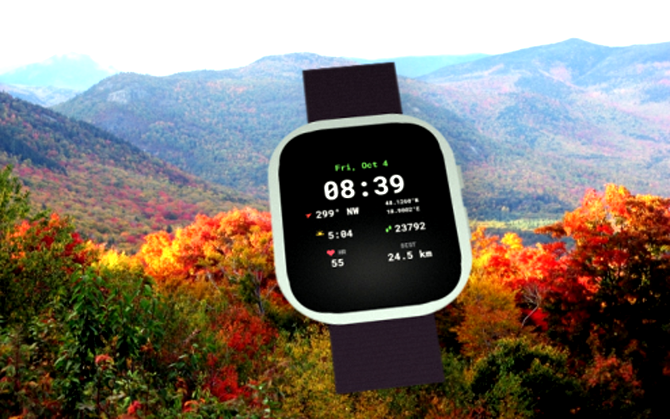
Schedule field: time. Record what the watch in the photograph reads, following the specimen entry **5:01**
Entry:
**8:39**
